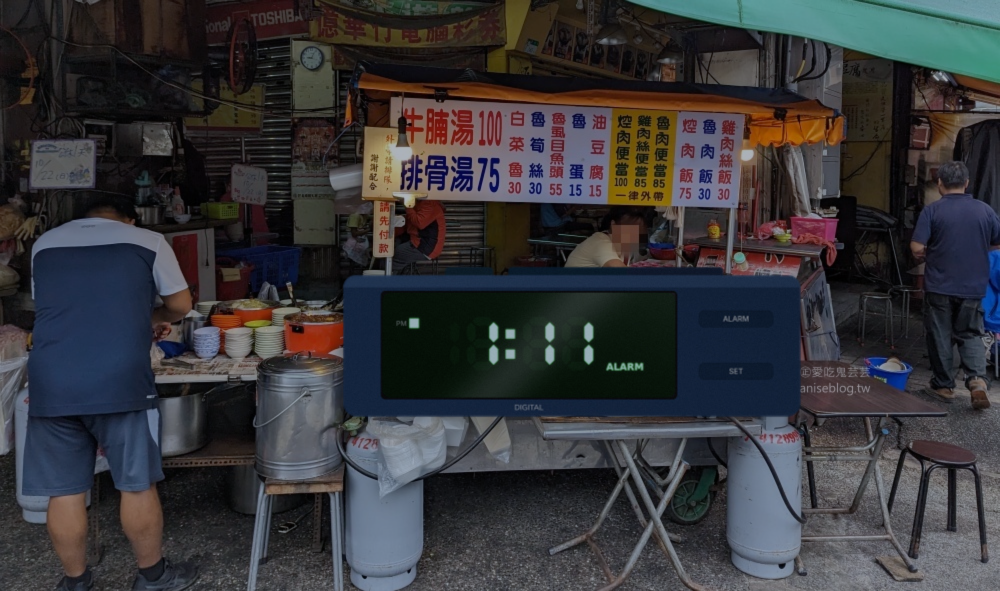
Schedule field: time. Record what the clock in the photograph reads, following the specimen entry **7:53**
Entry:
**1:11**
